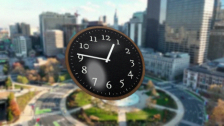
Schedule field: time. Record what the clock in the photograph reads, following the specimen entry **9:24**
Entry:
**12:46**
